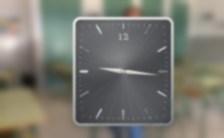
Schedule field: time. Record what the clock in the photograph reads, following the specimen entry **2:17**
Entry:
**9:16**
